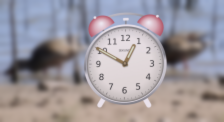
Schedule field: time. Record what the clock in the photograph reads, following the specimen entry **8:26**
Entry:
**12:50**
